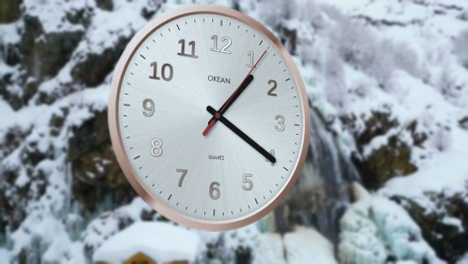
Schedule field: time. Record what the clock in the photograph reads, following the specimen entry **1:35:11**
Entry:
**1:20:06**
